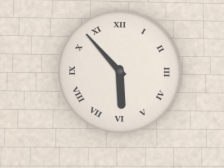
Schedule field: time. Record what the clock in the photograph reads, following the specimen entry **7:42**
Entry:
**5:53**
